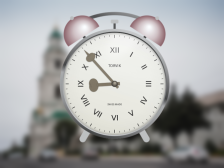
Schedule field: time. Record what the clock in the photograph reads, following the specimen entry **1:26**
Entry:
**8:53**
